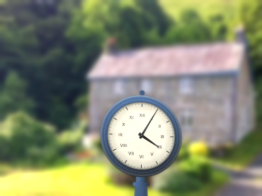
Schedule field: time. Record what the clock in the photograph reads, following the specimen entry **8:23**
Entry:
**4:05**
